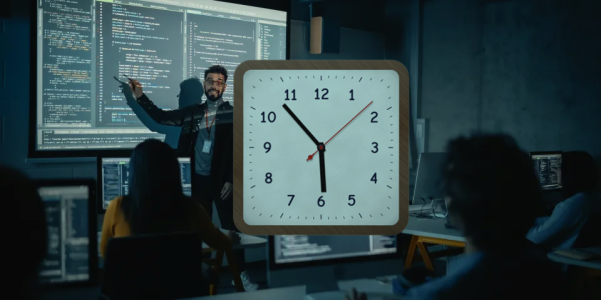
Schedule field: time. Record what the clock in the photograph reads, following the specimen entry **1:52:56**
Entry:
**5:53:08**
